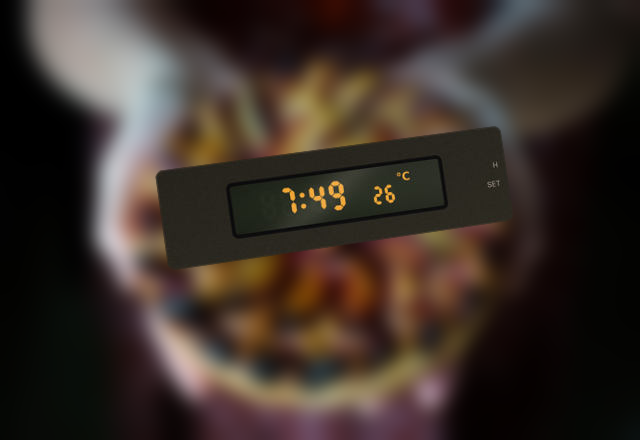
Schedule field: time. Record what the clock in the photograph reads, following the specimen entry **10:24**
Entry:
**7:49**
